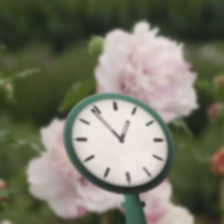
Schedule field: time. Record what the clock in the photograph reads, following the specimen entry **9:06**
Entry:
**12:54**
